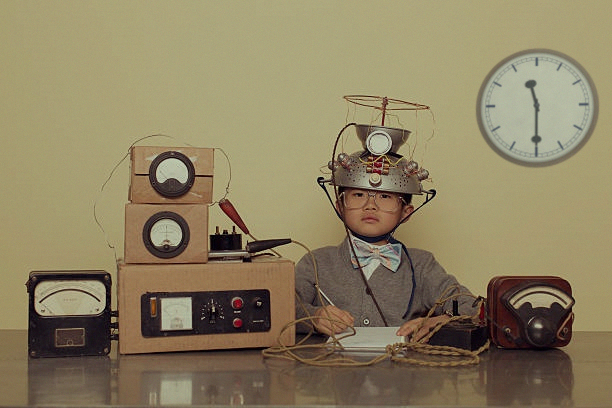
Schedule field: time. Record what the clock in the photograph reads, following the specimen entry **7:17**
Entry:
**11:30**
